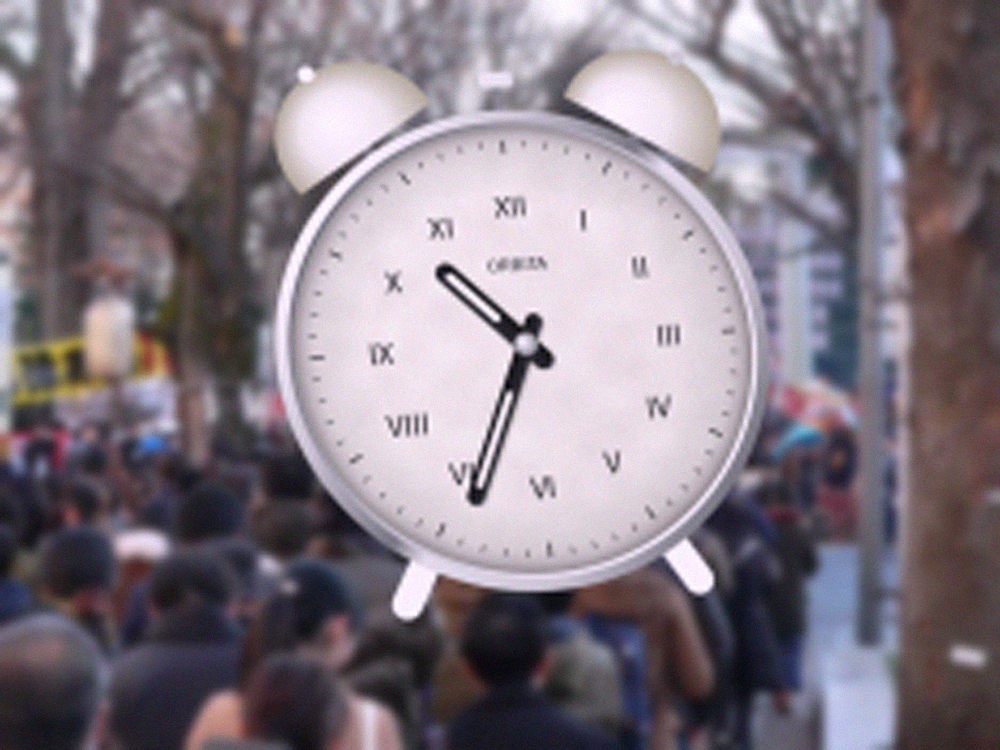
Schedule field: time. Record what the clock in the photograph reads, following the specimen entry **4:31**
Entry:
**10:34**
